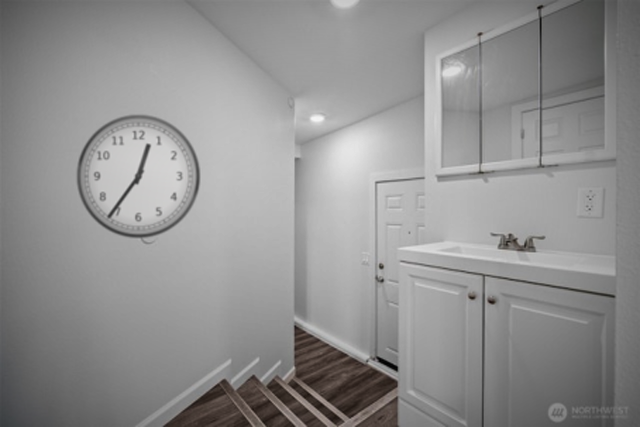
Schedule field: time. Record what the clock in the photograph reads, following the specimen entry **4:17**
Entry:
**12:36**
